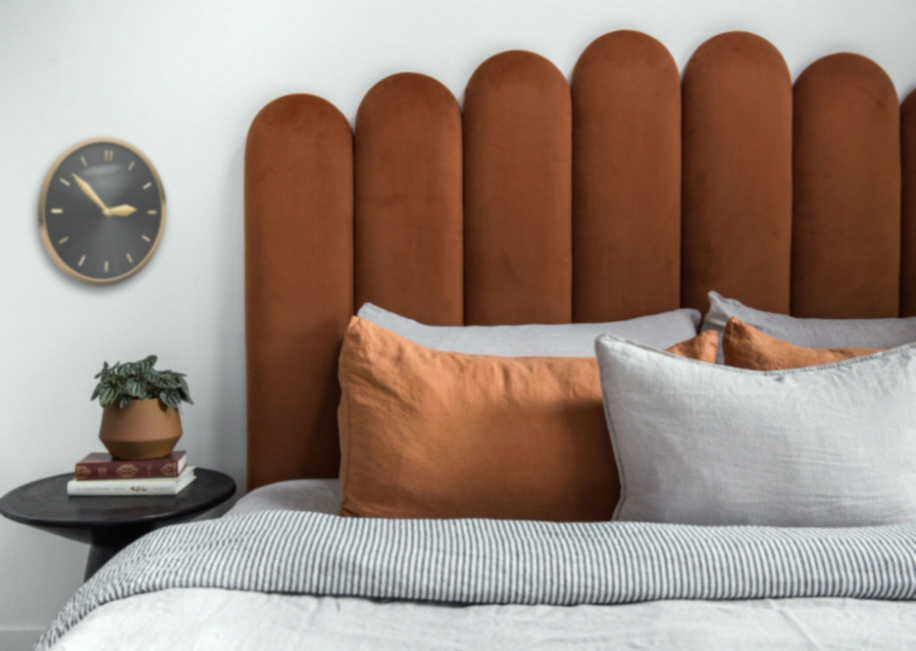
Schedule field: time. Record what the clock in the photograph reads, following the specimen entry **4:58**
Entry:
**2:52**
